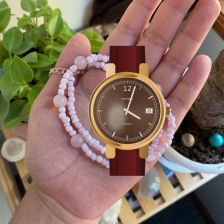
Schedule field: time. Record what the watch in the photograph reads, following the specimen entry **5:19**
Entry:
**4:03**
